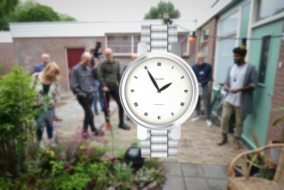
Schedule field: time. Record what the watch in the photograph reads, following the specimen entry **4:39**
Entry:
**1:55**
